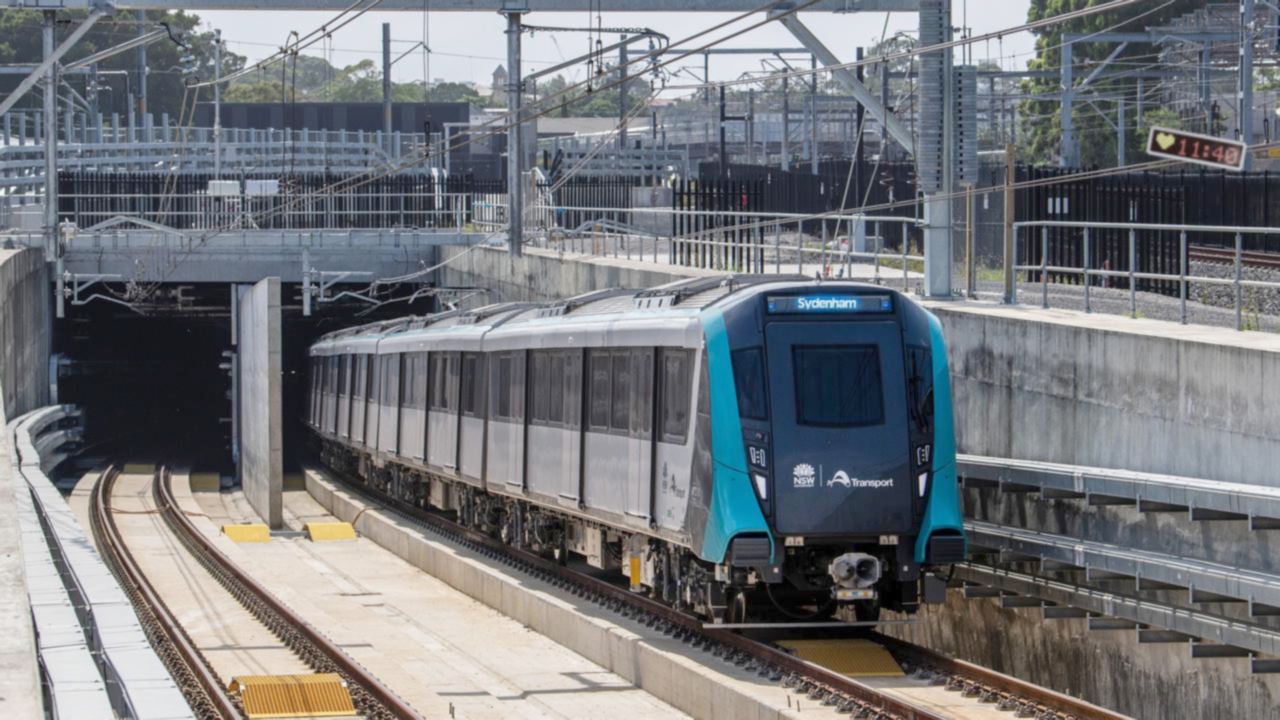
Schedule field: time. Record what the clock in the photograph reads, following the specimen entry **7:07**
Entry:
**11:40**
